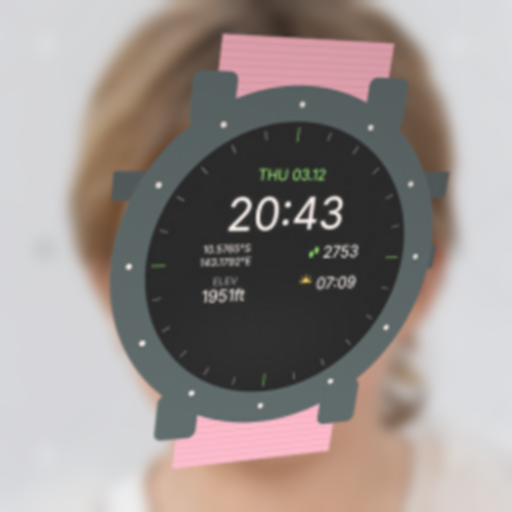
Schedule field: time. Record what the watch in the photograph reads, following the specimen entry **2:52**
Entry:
**20:43**
